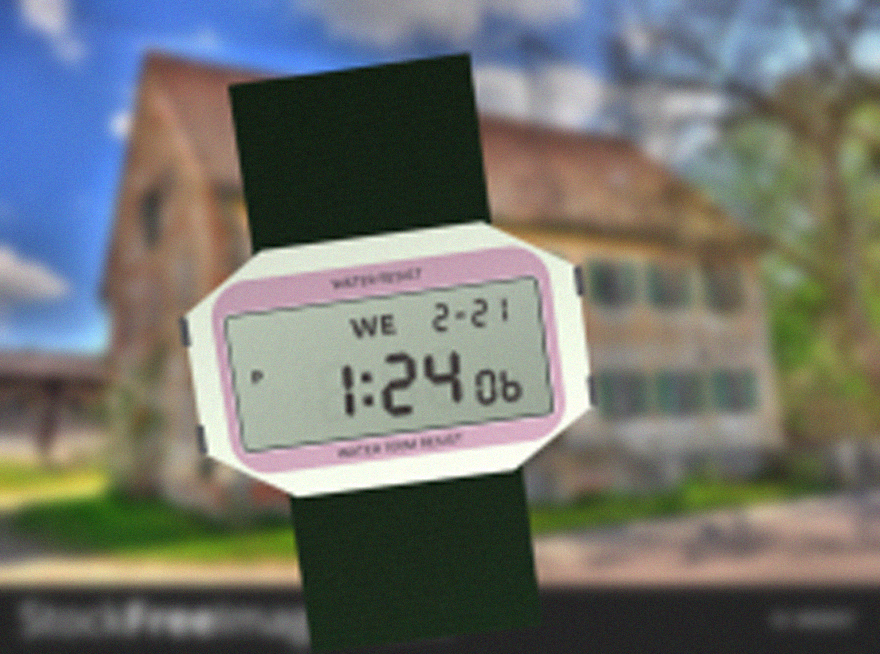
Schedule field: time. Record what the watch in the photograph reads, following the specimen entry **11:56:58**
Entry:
**1:24:06**
